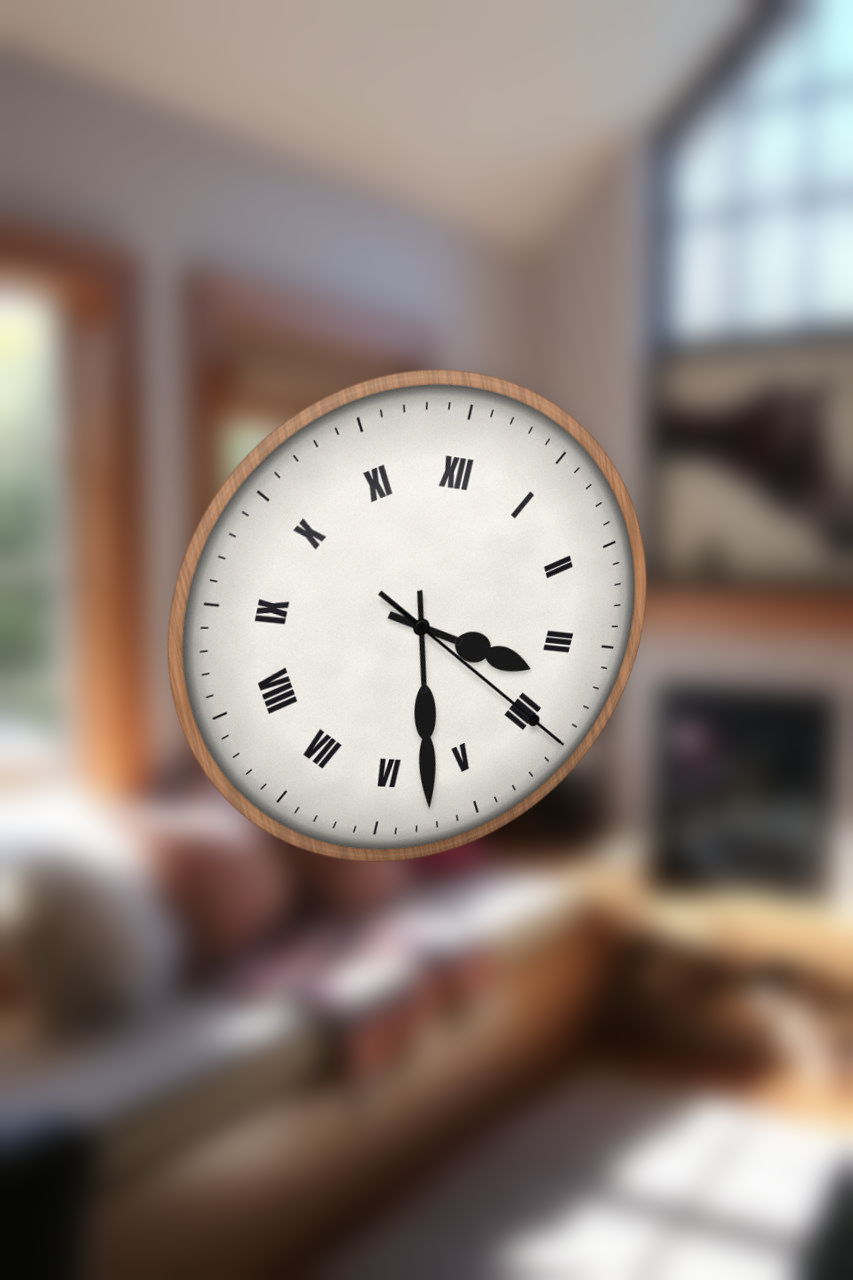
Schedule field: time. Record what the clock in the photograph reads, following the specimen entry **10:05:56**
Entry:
**3:27:20**
